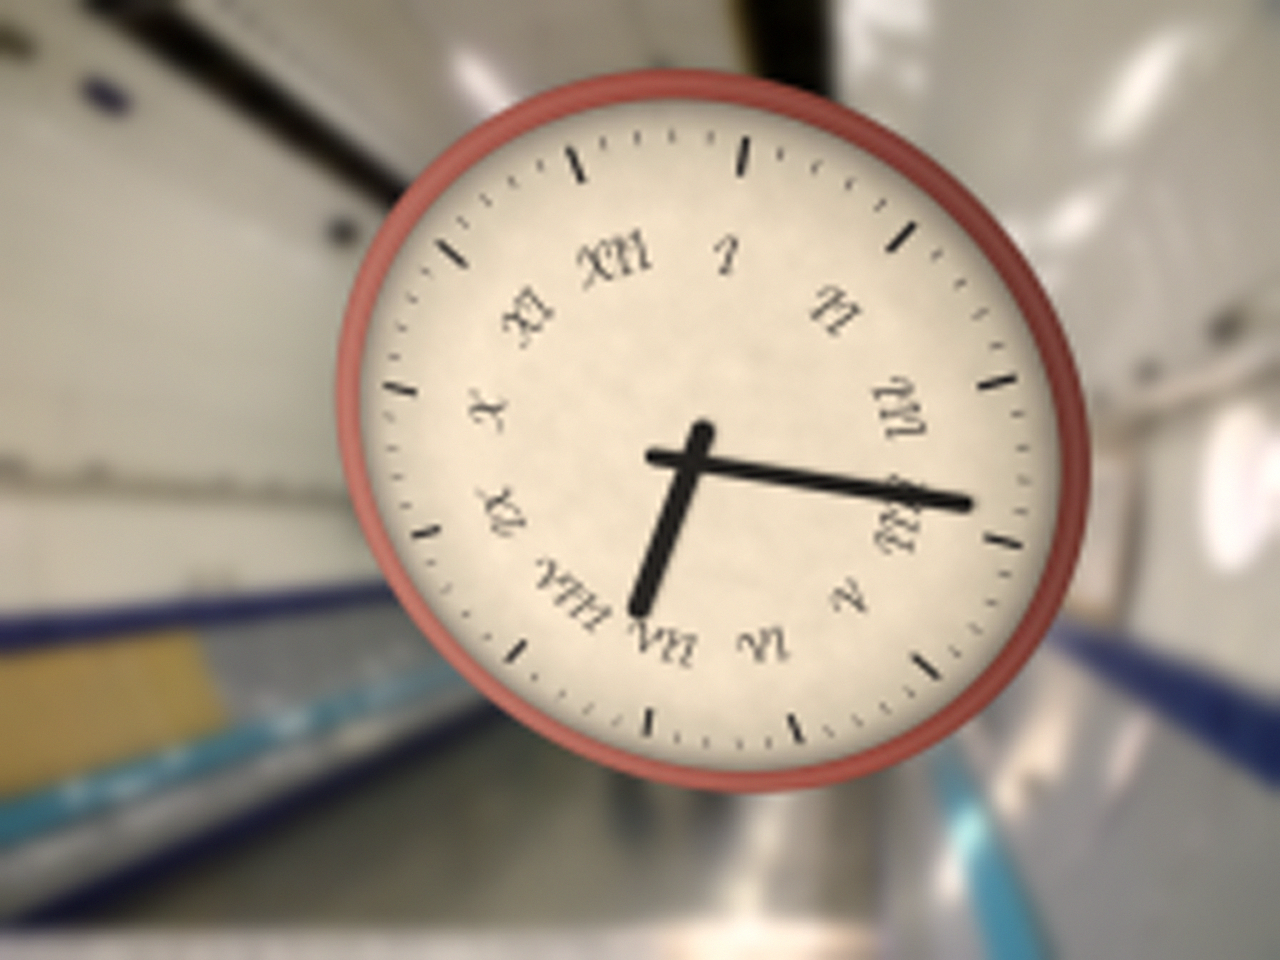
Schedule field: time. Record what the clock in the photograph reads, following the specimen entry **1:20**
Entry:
**7:19**
